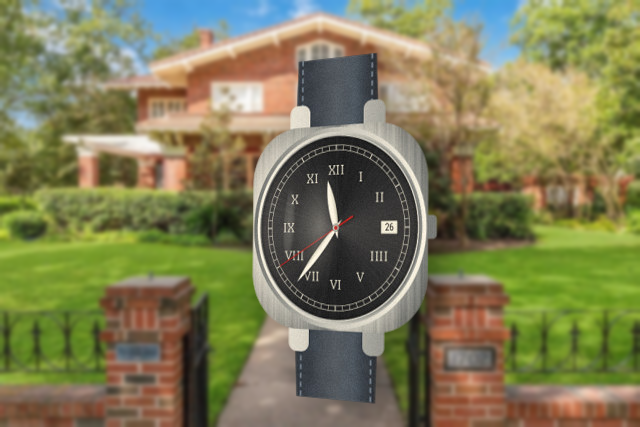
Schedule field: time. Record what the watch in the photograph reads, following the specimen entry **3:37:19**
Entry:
**11:36:40**
